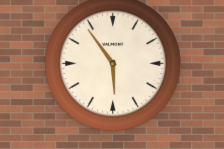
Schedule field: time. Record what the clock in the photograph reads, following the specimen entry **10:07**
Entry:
**5:54**
